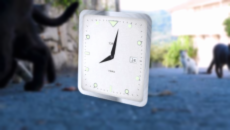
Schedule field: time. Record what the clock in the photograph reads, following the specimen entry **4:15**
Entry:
**8:02**
